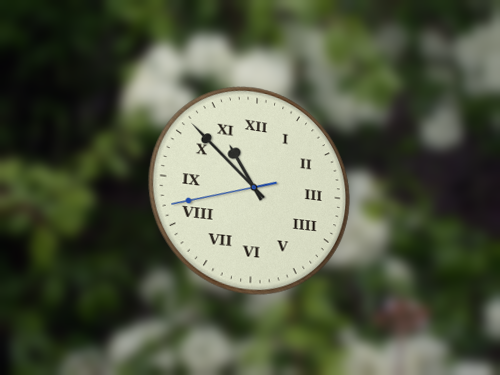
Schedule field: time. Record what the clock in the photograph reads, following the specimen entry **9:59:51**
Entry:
**10:51:42**
